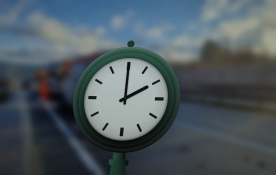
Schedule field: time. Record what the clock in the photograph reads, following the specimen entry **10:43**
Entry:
**2:00**
